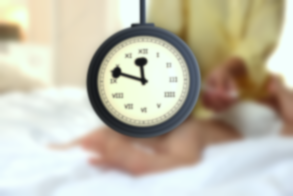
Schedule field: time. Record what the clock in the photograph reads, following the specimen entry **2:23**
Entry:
**11:48**
